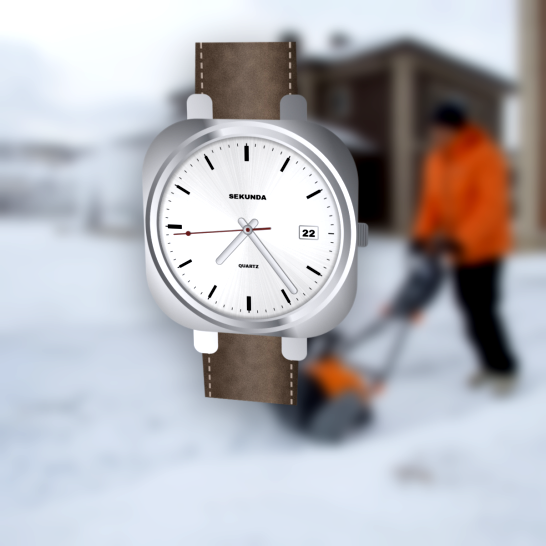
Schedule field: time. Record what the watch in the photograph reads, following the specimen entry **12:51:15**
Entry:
**7:23:44**
